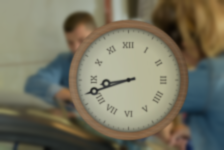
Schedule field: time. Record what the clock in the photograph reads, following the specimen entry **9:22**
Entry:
**8:42**
